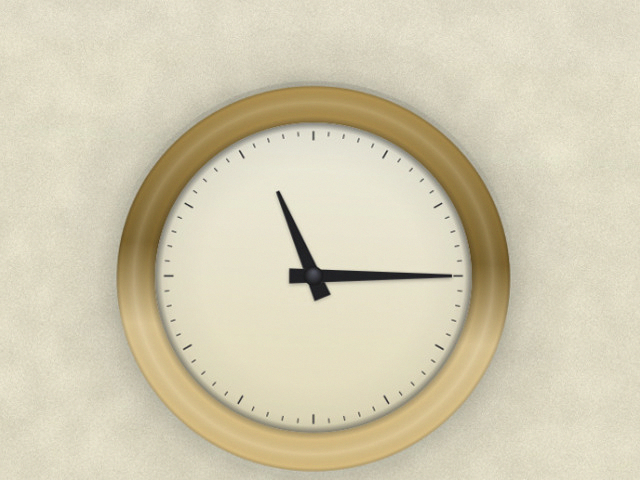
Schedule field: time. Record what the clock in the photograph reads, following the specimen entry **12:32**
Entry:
**11:15**
